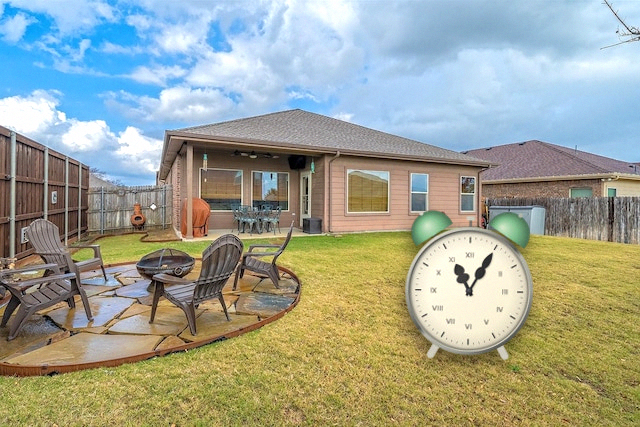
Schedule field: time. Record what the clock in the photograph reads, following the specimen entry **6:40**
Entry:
**11:05**
